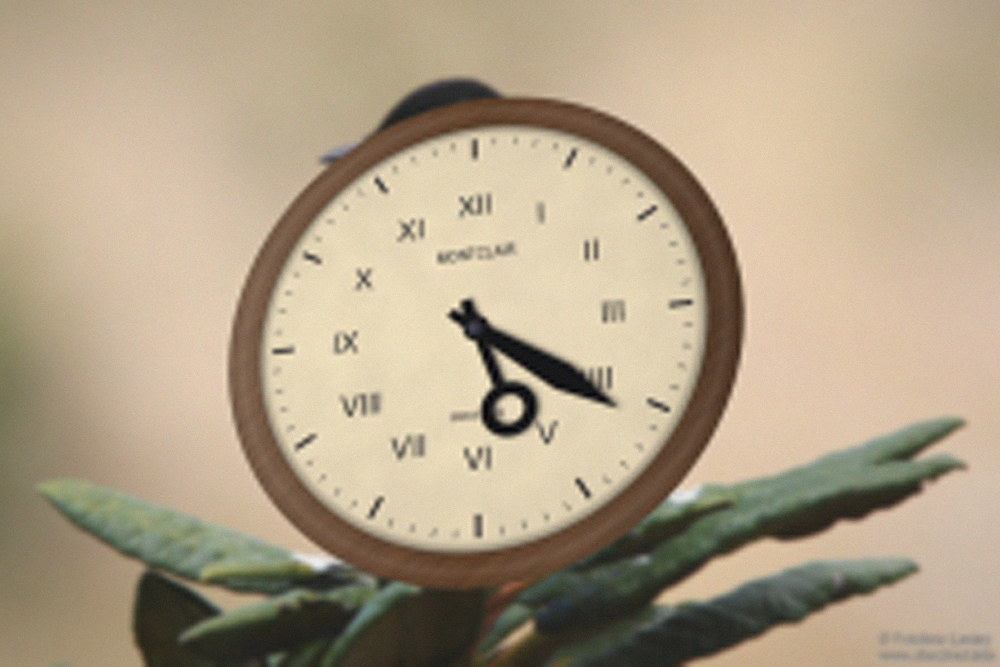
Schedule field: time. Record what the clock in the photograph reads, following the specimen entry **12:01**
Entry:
**5:21**
